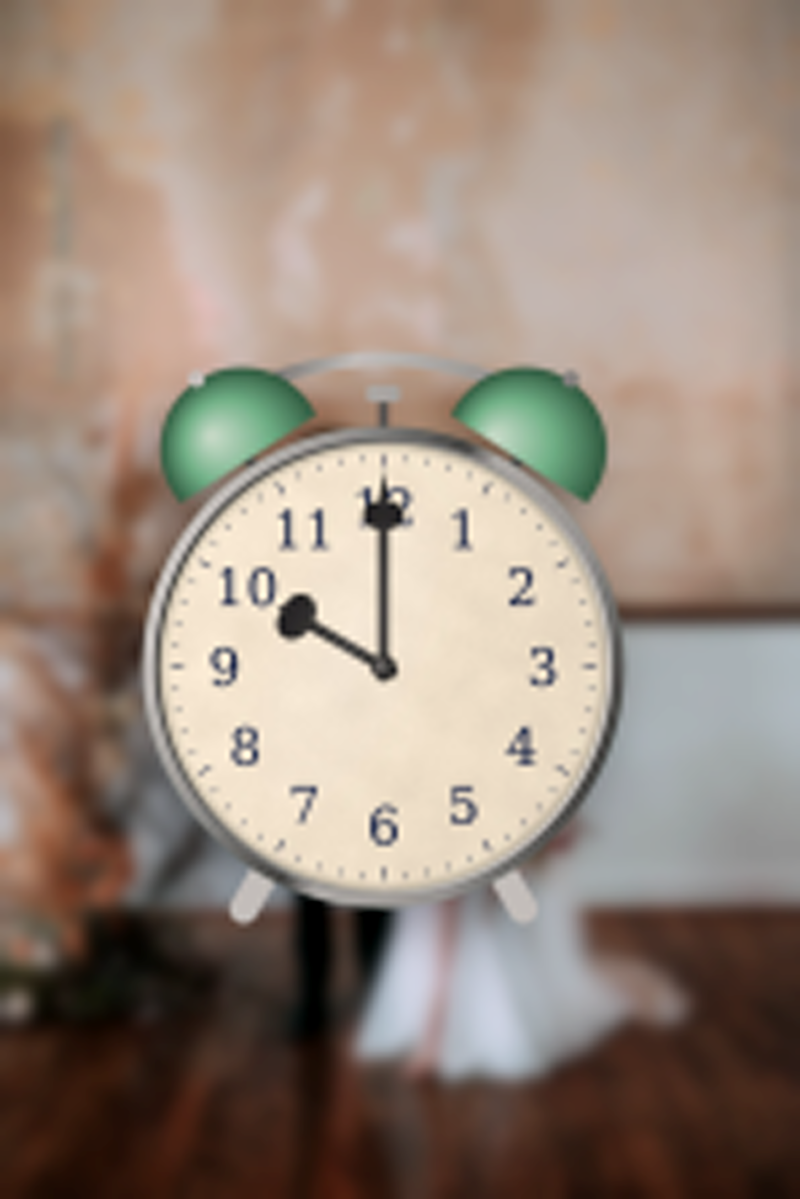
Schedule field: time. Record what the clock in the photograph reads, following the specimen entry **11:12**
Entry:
**10:00**
